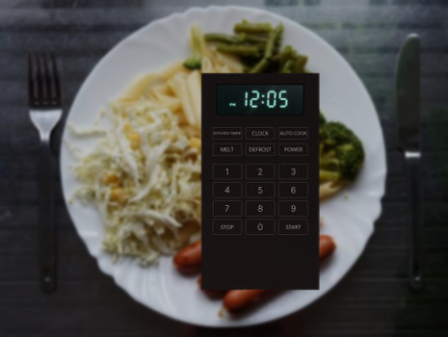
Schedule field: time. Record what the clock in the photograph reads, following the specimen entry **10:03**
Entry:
**12:05**
